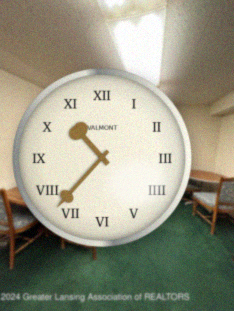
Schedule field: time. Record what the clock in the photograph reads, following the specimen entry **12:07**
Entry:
**10:37**
